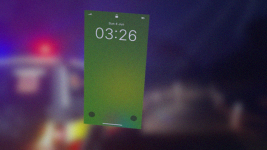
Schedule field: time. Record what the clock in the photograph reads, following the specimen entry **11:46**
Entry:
**3:26**
